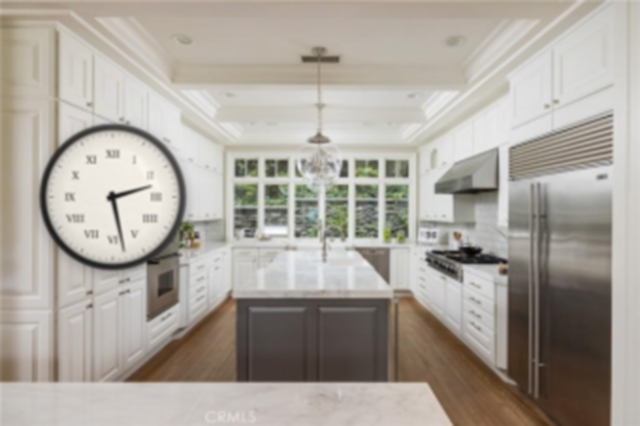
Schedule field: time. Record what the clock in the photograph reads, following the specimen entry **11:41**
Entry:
**2:28**
